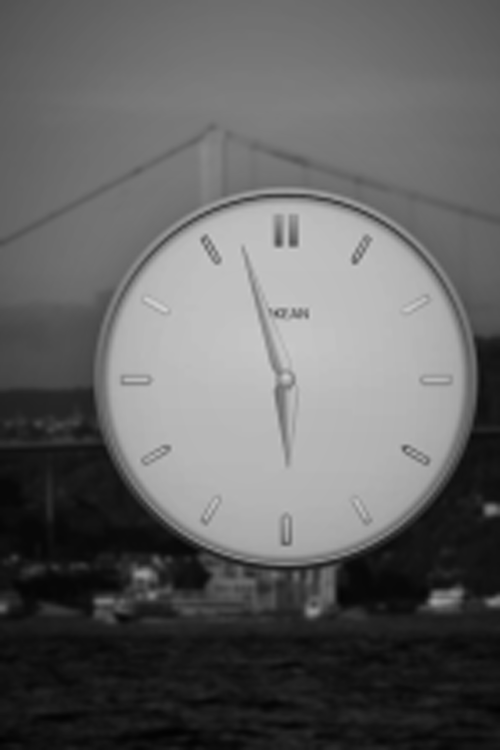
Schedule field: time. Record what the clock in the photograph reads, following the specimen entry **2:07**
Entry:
**5:57**
